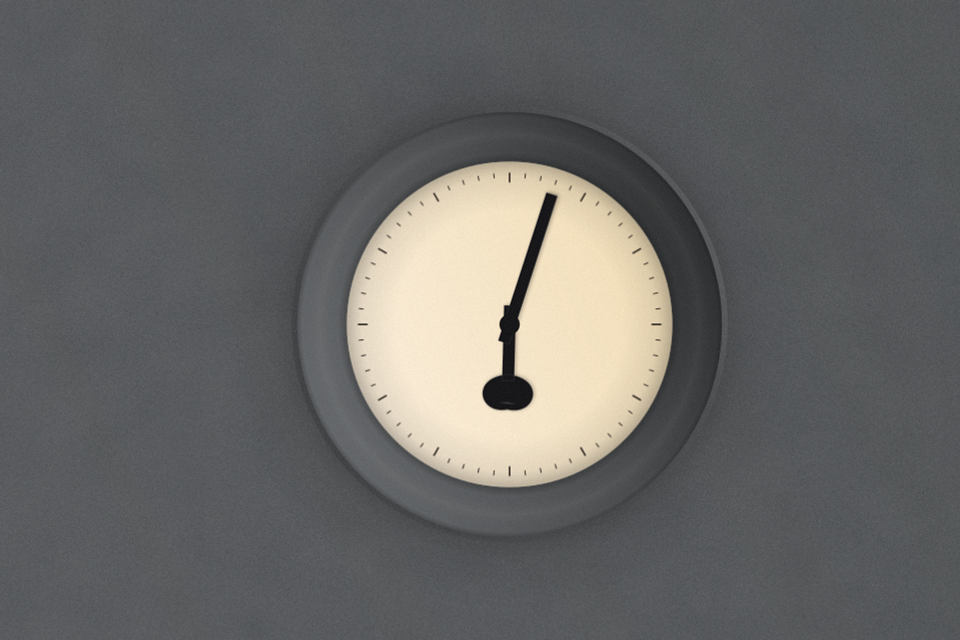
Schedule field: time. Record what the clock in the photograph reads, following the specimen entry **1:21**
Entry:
**6:03**
